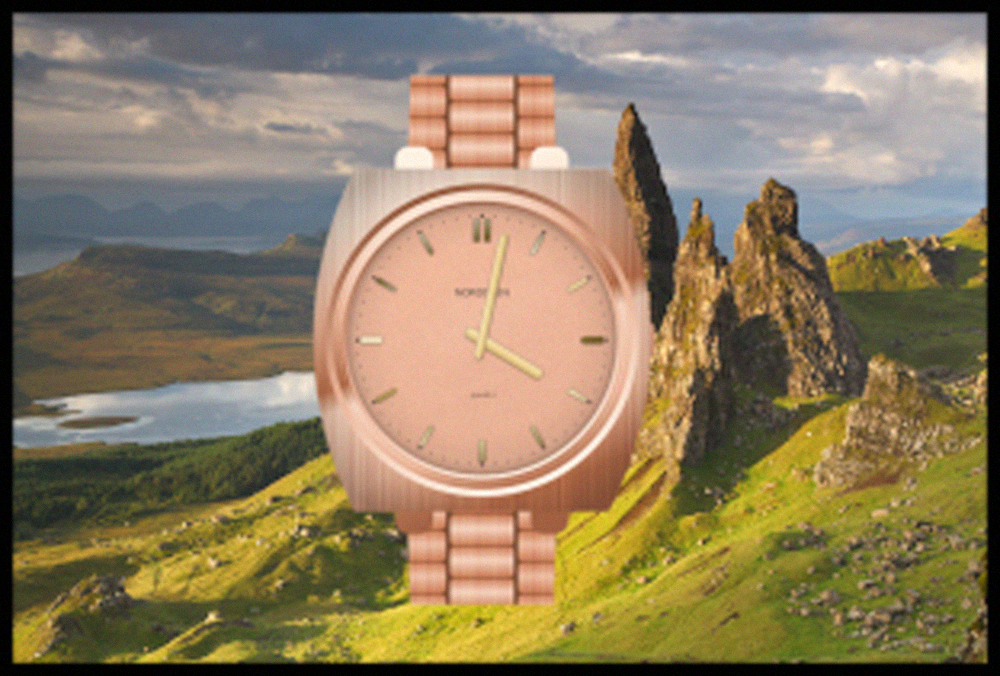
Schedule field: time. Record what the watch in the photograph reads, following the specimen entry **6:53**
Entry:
**4:02**
